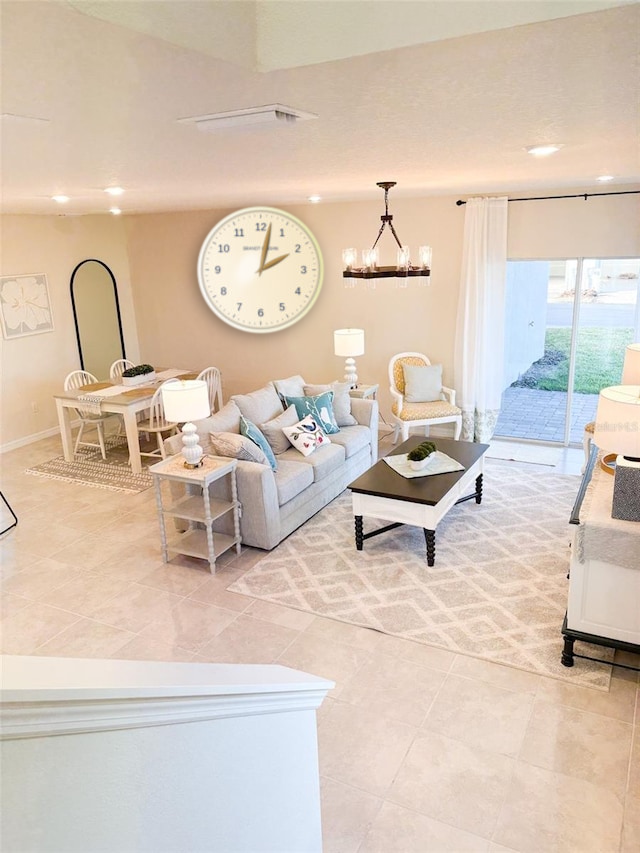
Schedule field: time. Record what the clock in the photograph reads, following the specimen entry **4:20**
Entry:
**2:02**
